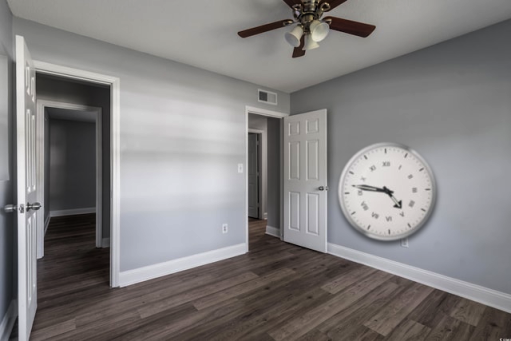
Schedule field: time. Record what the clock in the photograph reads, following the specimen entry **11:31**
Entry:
**4:47**
